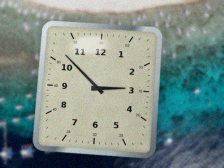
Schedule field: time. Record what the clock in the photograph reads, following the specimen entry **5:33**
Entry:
**2:52**
